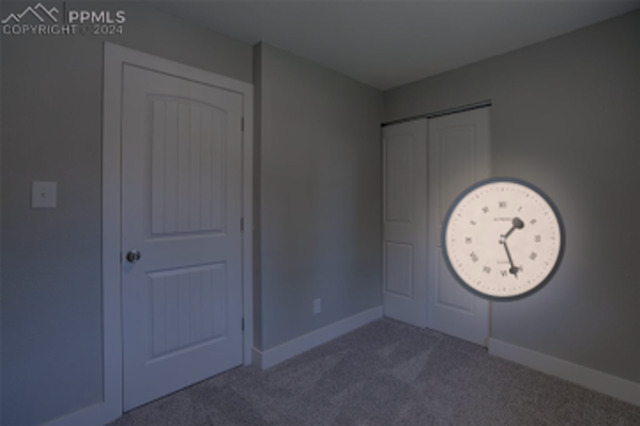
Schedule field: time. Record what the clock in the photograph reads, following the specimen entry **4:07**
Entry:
**1:27**
